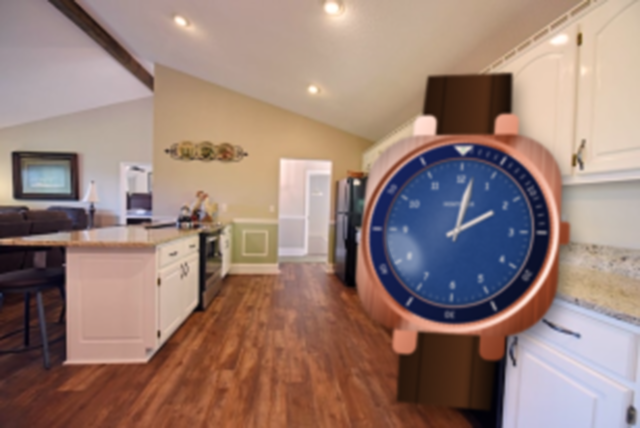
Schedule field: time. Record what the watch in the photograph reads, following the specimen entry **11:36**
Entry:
**2:02**
